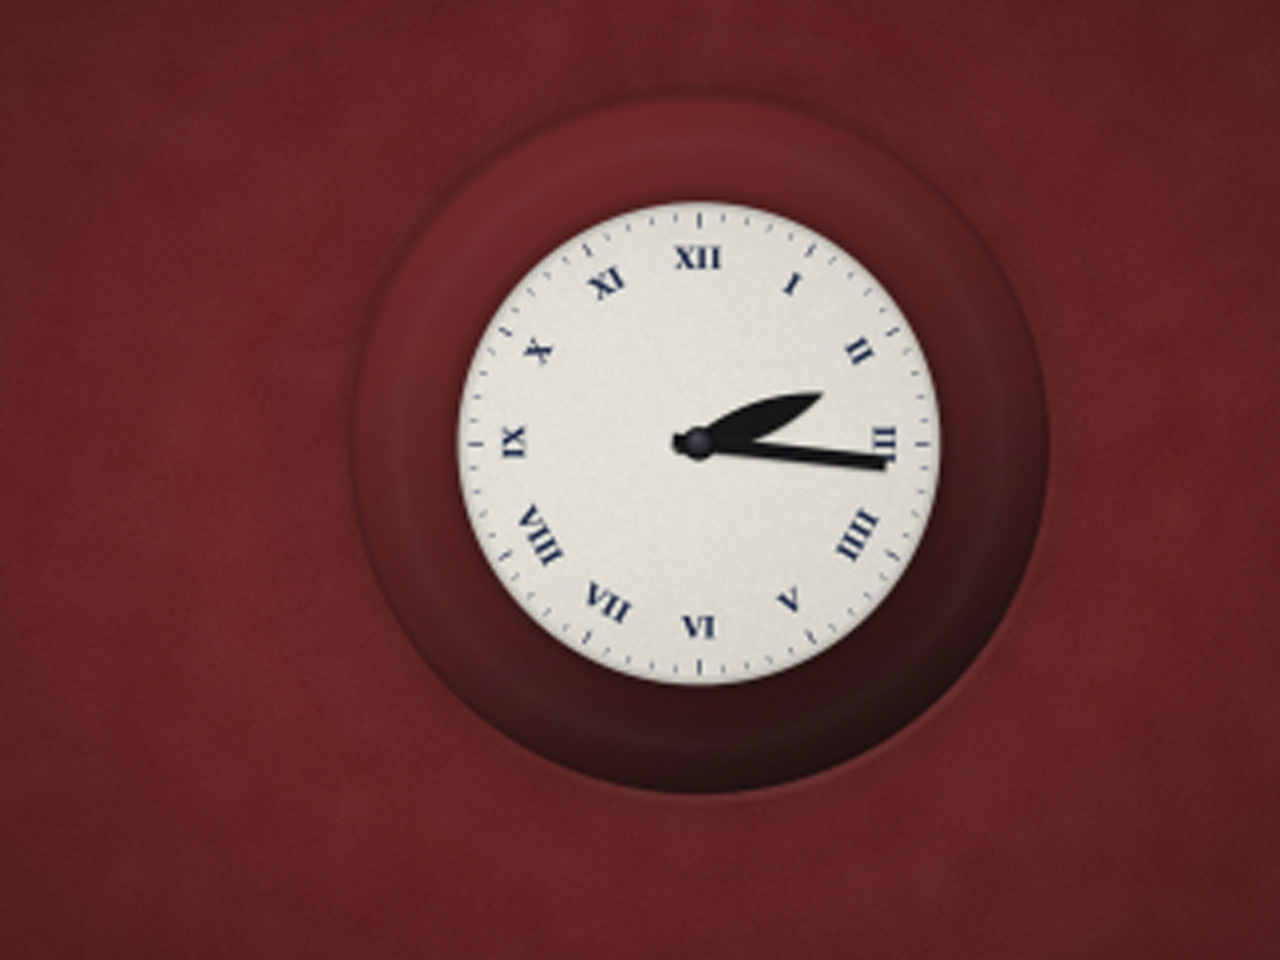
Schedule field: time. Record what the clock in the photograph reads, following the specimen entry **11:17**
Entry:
**2:16**
